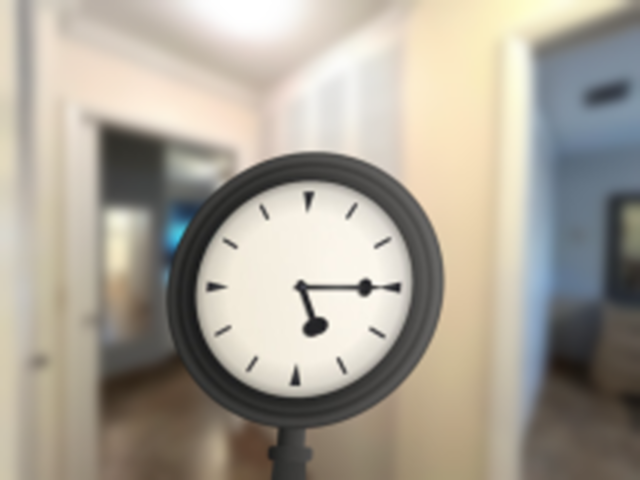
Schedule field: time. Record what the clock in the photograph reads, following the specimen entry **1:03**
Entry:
**5:15**
